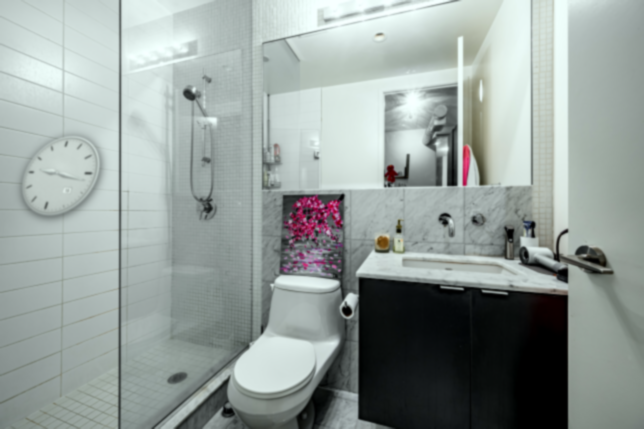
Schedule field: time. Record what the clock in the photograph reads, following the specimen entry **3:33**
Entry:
**9:17**
